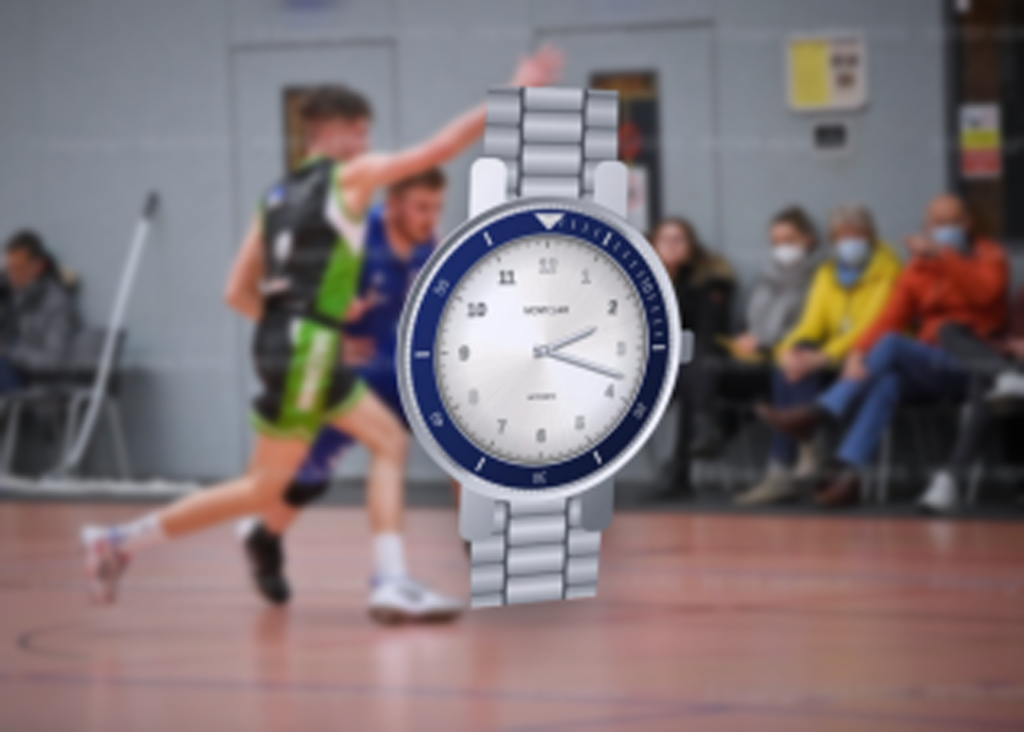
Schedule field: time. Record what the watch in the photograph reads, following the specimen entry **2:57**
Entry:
**2:18**
